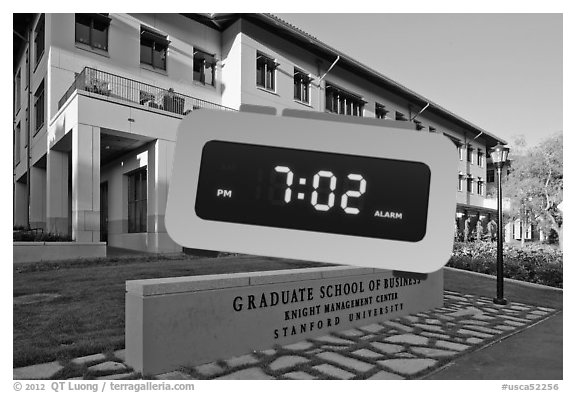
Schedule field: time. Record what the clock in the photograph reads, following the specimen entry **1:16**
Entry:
**7:02**
